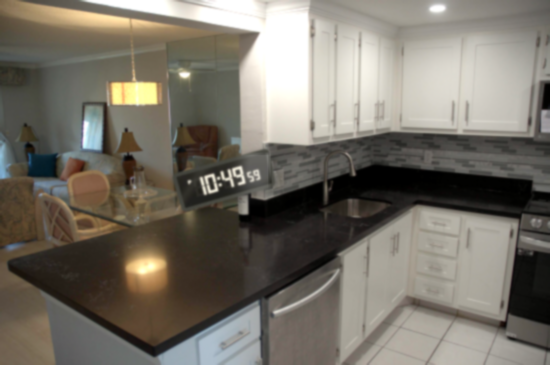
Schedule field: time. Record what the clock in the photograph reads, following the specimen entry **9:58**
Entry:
**10:49**
